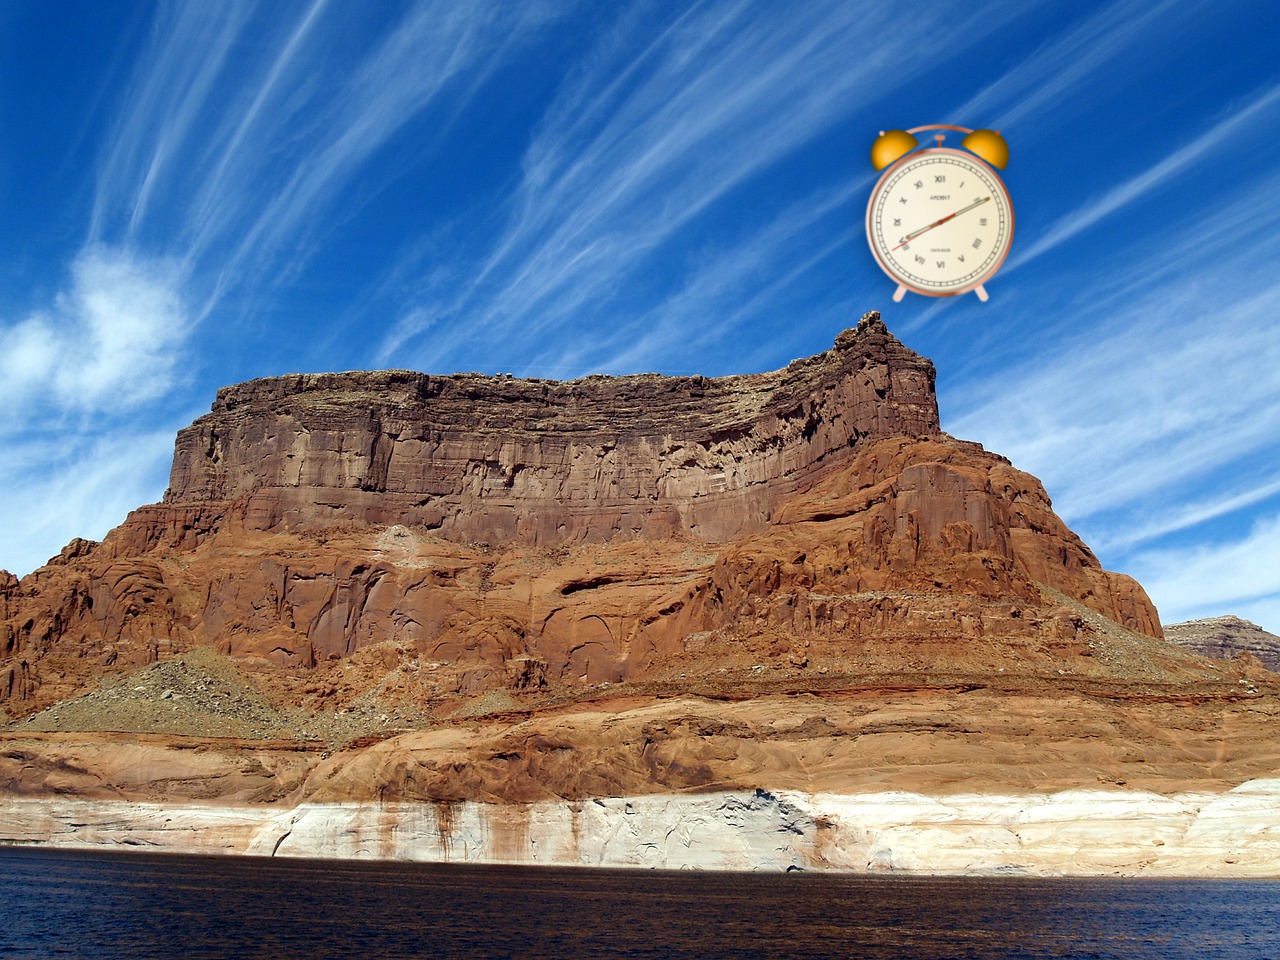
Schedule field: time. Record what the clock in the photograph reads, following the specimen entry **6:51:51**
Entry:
**8:10:40**
